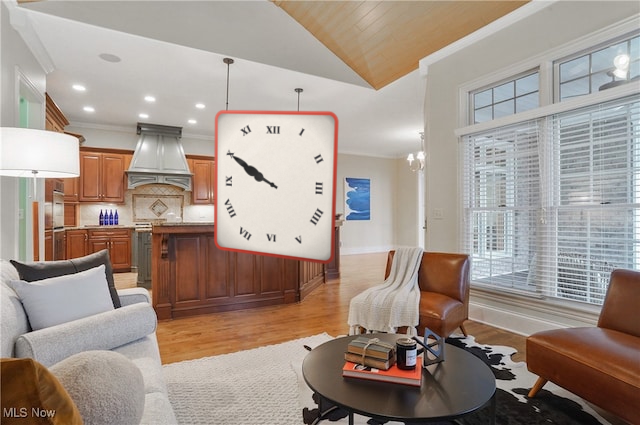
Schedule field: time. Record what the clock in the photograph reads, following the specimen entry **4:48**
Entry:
**9:50**
